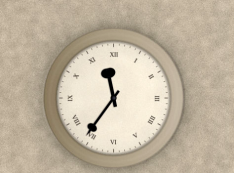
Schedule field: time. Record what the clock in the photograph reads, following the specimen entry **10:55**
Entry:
**11:36**
